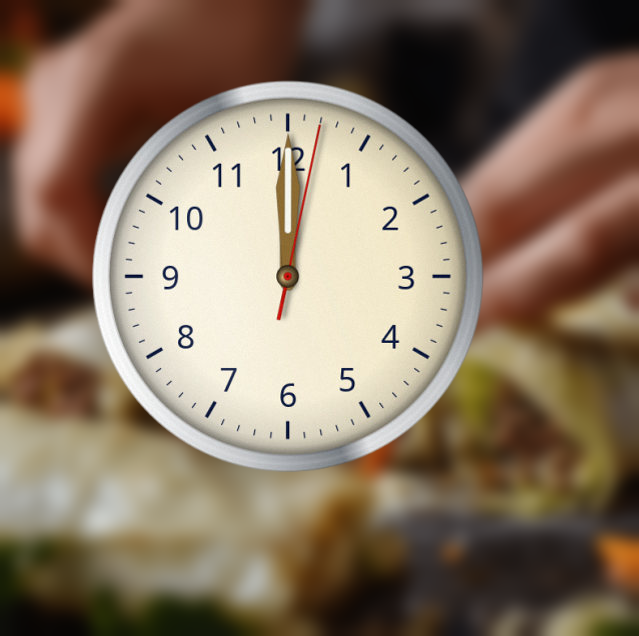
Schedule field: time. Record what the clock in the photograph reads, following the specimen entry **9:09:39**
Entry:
**12:00:02**
